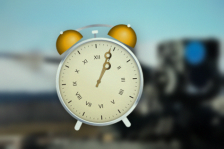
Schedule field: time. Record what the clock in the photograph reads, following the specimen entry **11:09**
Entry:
**1:04**
